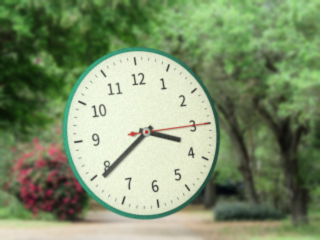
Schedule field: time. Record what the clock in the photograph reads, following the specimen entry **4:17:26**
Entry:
**3:39:15**
